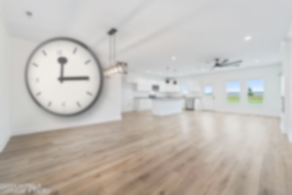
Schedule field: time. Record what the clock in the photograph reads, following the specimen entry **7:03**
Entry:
**12:15**
